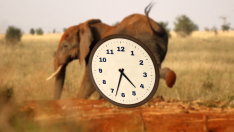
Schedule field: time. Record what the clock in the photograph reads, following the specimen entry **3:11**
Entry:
**4:33**
